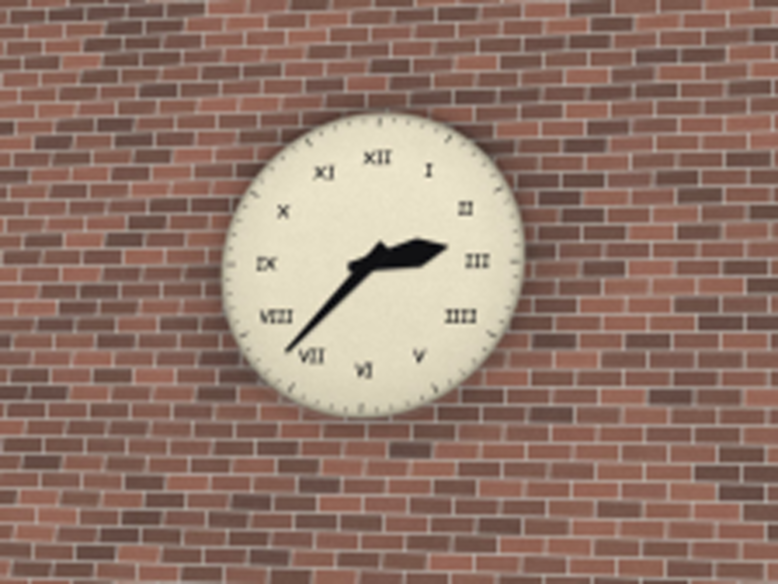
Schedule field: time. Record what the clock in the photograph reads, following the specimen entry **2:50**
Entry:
**2:37**
